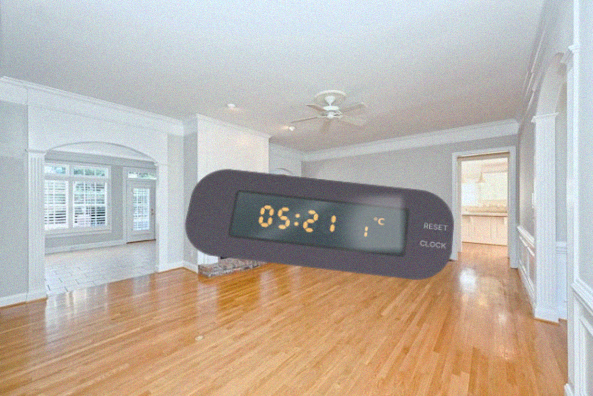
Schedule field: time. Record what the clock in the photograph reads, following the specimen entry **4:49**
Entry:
**5:21**
